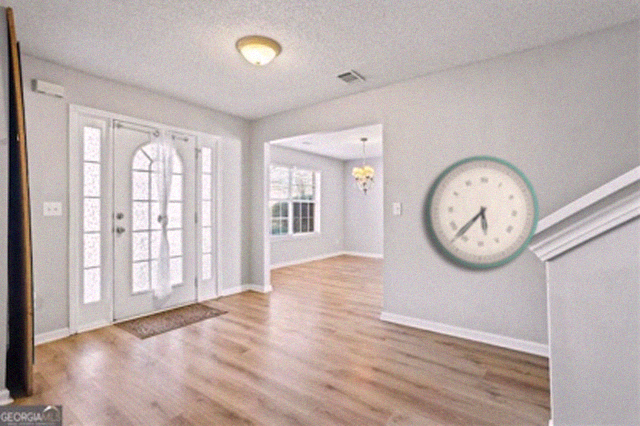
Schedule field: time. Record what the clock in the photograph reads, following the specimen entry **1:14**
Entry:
**5:37**
